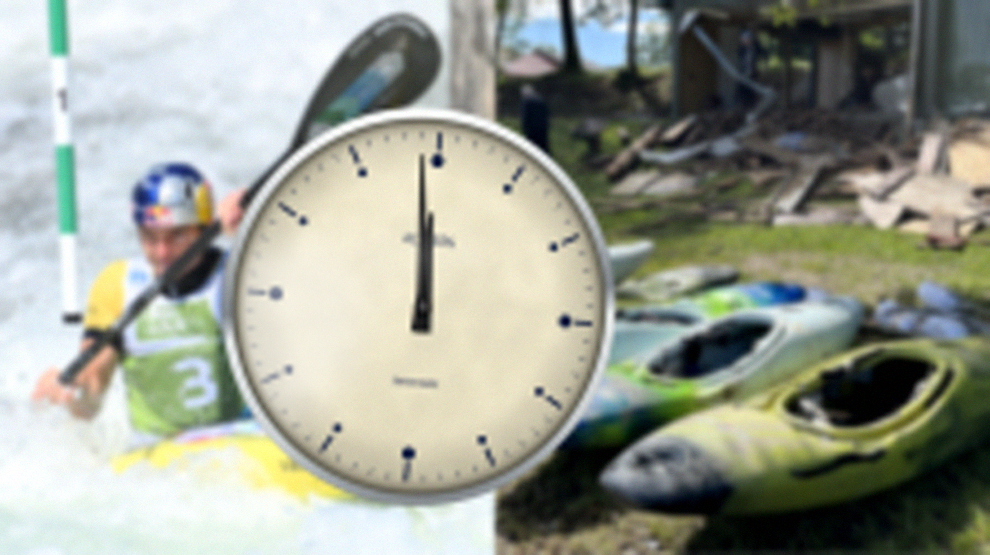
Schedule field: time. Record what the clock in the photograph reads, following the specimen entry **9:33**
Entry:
**11:59**
